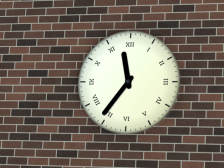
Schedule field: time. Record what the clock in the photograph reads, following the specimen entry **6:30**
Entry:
**11:36**
